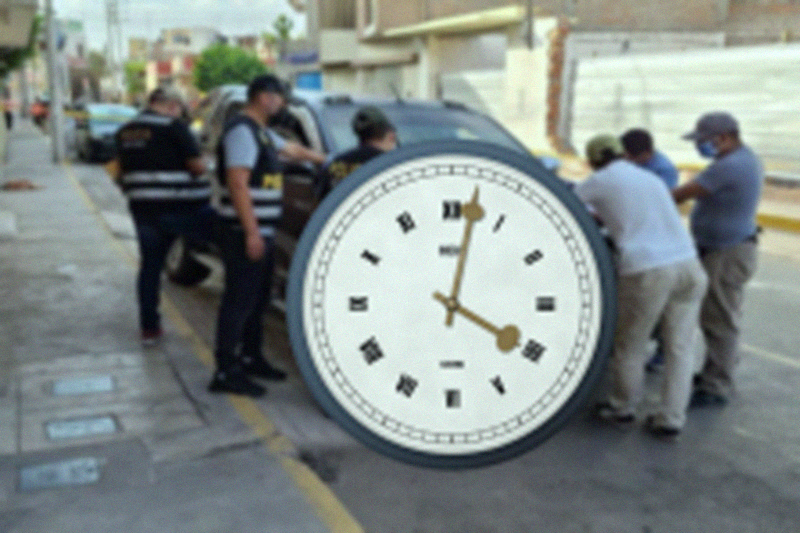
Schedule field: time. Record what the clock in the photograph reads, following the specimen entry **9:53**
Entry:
**4:02**
